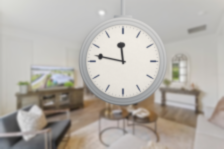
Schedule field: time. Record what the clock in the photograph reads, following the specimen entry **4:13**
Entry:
**11:47**
